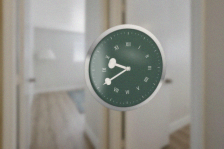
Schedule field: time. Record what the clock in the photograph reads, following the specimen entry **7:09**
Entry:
**9:40**
